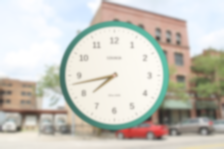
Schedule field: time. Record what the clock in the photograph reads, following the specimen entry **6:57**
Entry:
**7:43**
